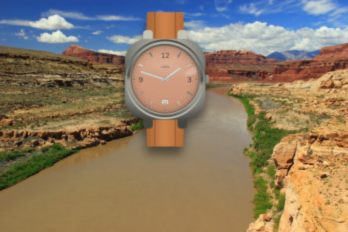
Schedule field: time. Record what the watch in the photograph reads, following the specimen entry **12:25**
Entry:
**1:48**
